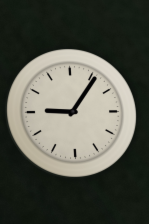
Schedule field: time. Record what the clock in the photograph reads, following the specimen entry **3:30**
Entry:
**9:06**
